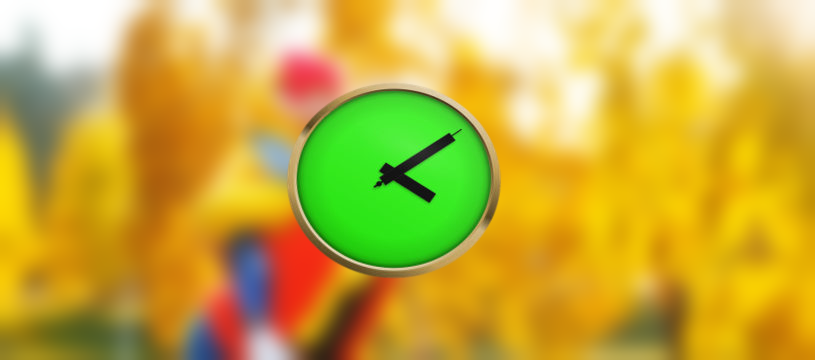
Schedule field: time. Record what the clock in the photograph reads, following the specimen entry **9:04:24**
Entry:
**4:09:09**
